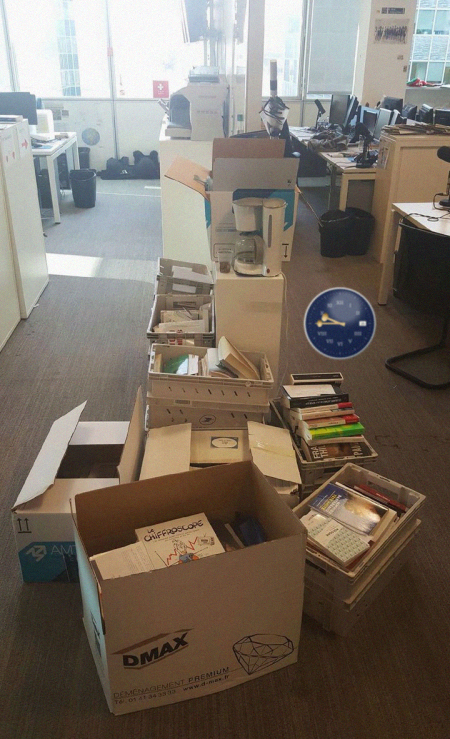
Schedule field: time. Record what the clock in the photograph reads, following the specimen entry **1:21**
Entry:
**9:45**
